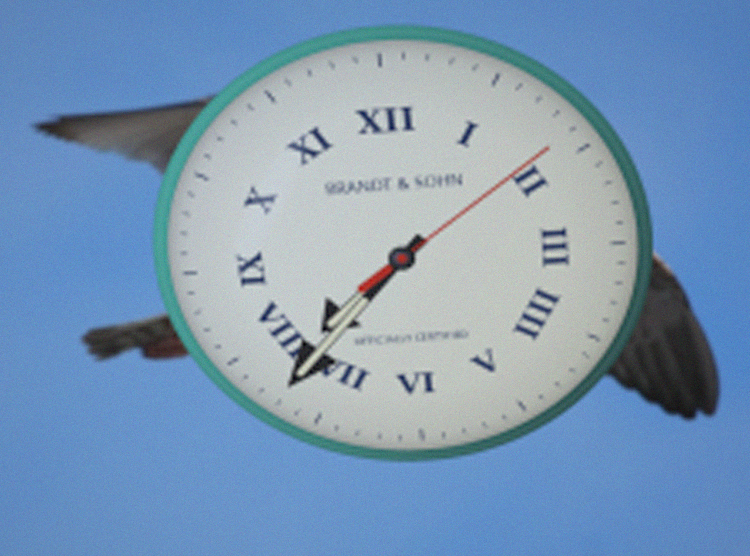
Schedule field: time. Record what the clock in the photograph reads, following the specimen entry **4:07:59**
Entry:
**7:37:09**
